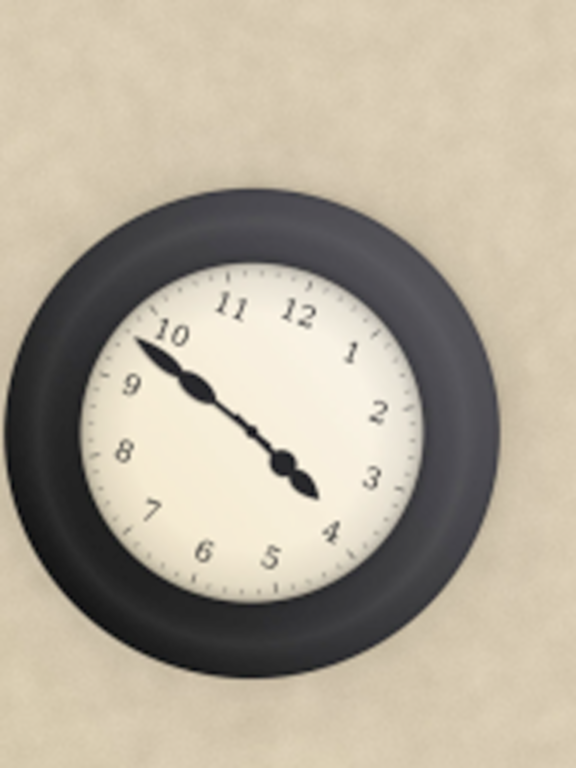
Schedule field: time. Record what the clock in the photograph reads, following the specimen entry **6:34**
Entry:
**3:48**
